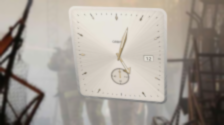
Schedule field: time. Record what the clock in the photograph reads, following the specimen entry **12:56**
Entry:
**5:03**
